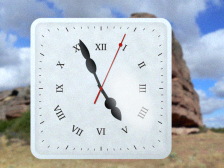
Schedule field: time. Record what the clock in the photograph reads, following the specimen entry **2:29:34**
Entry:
**4:56:04**
